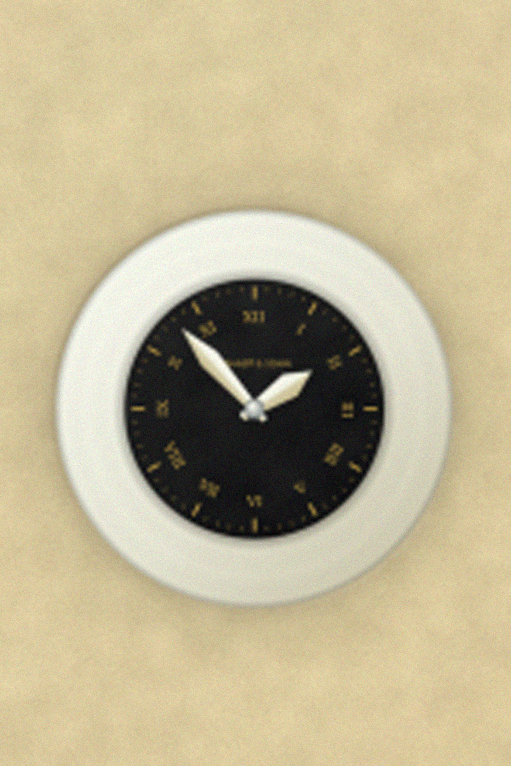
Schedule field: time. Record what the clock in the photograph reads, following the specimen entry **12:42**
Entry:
**1:53**
